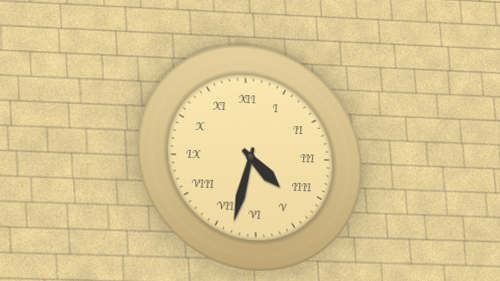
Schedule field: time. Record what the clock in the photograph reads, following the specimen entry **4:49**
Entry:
**4:33**
